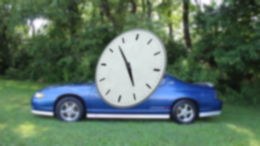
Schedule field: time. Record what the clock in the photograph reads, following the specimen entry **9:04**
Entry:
**4:53**
